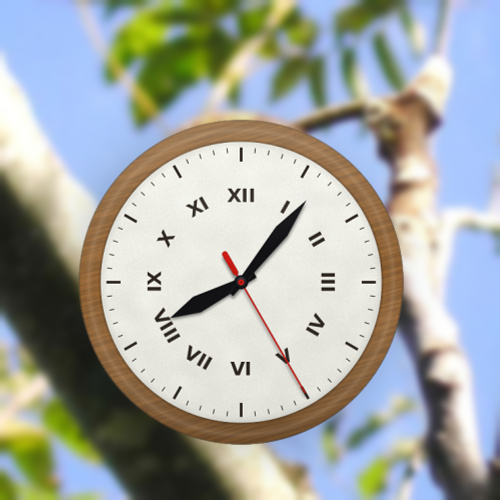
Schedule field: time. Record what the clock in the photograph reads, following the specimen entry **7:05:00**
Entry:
**8:06:25**
